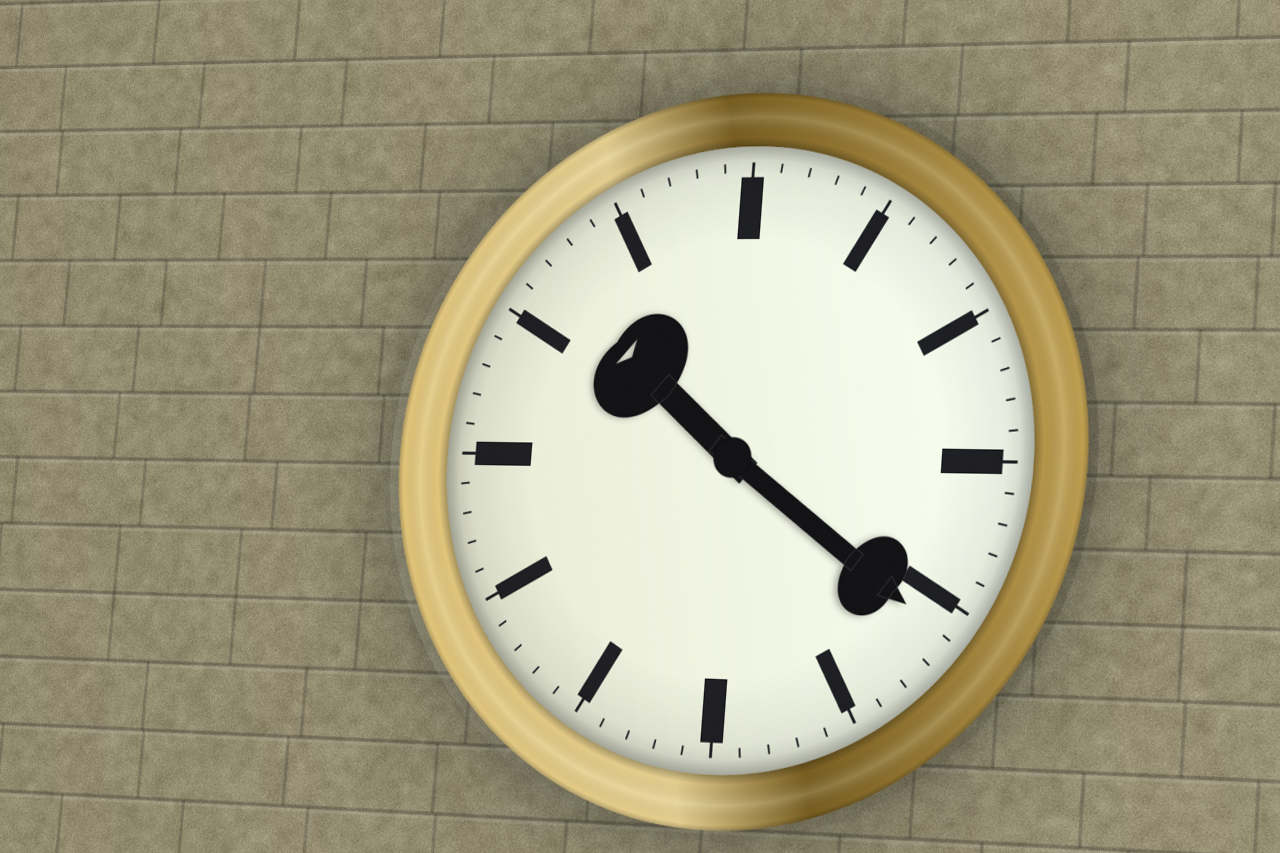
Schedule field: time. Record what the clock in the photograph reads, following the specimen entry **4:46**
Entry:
**10:21**
